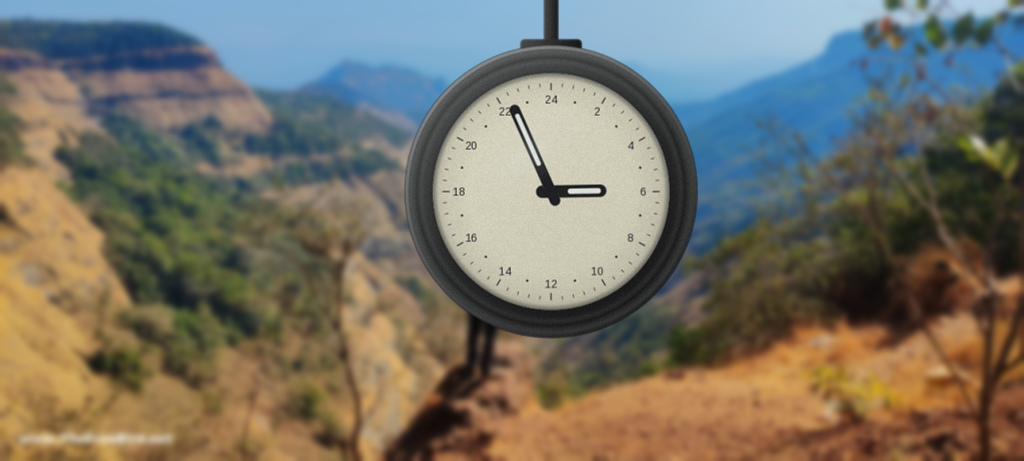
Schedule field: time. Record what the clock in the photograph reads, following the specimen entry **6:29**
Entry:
**5:56**
